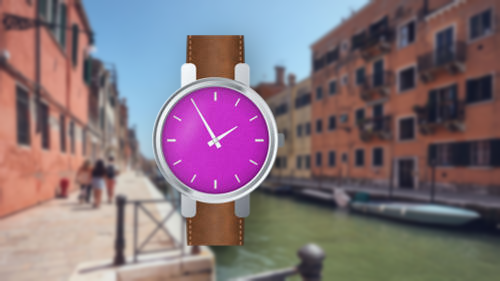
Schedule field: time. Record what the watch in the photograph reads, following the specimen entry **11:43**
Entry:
**1:55**
